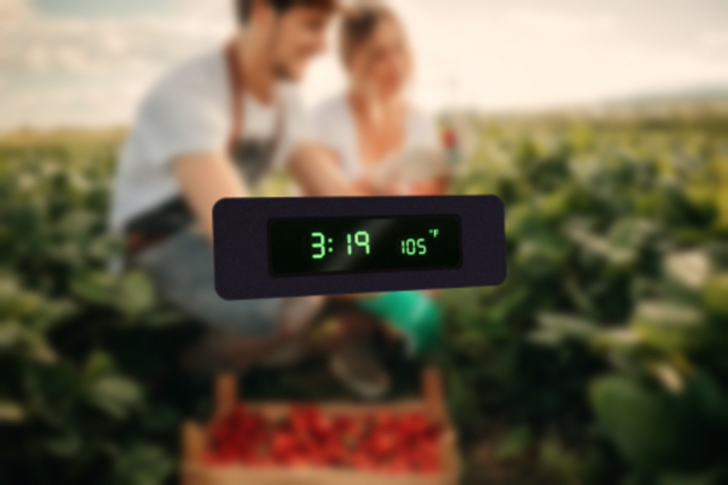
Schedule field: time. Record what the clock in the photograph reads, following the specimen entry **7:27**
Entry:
**3:19**
